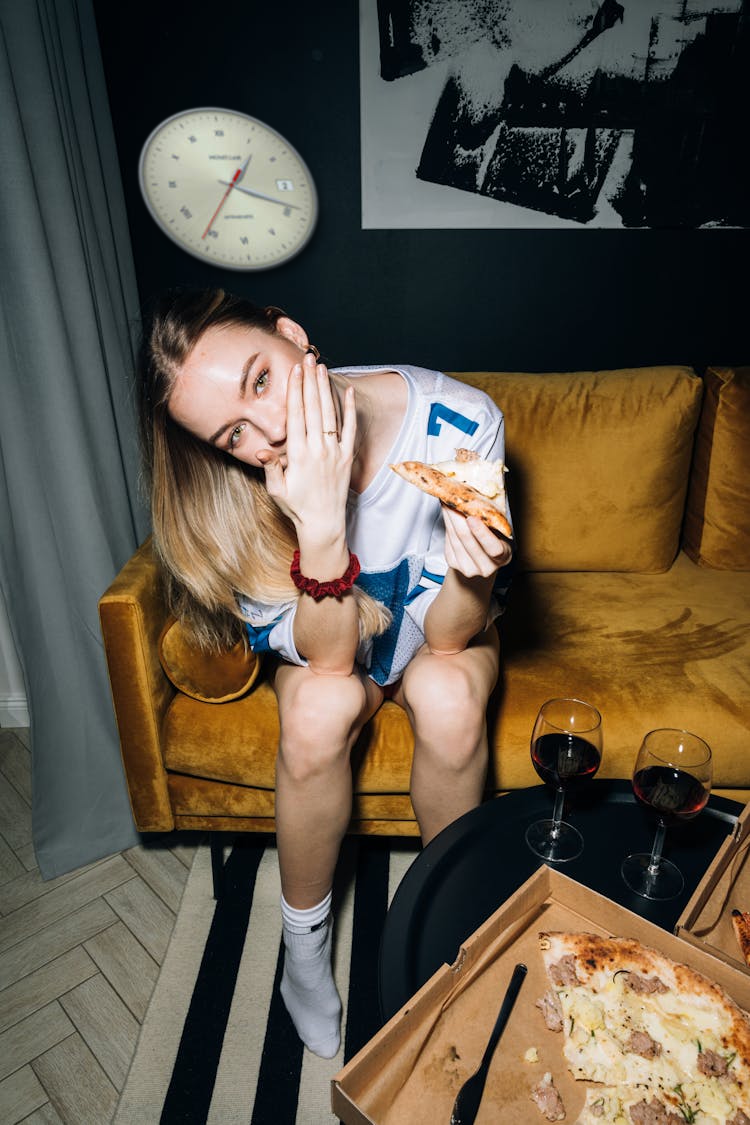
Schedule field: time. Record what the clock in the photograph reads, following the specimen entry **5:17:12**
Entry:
**1:18:36**
